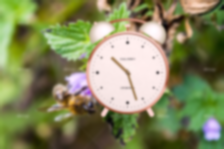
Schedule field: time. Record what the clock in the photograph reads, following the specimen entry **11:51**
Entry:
**10:27**
